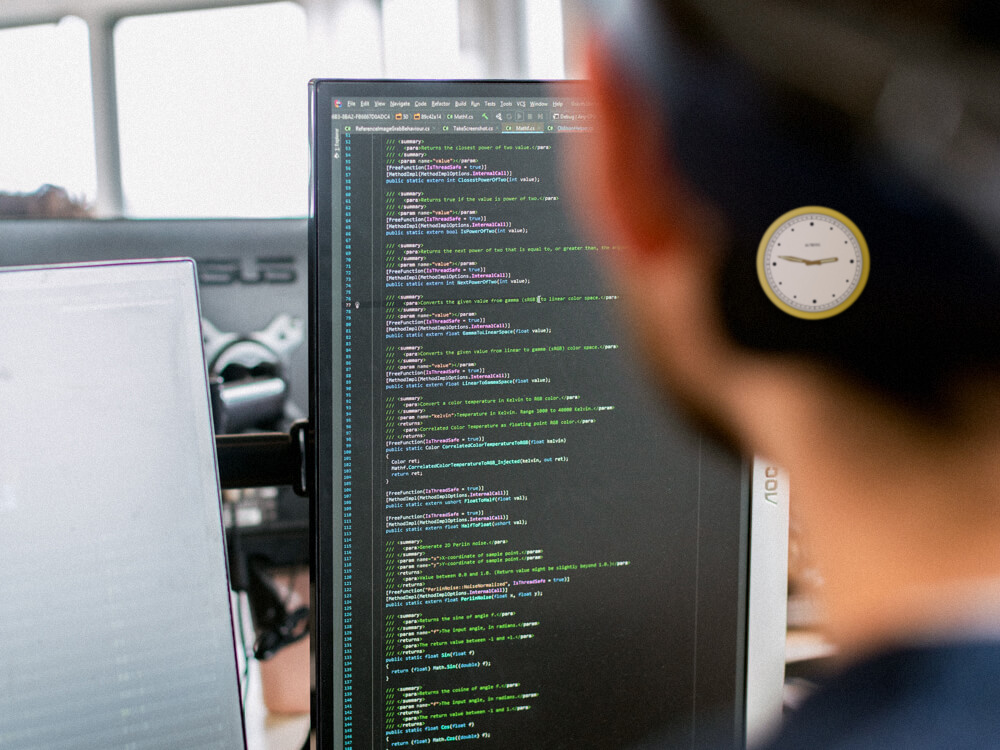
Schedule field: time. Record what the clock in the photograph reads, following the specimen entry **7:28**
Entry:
**2:47**
